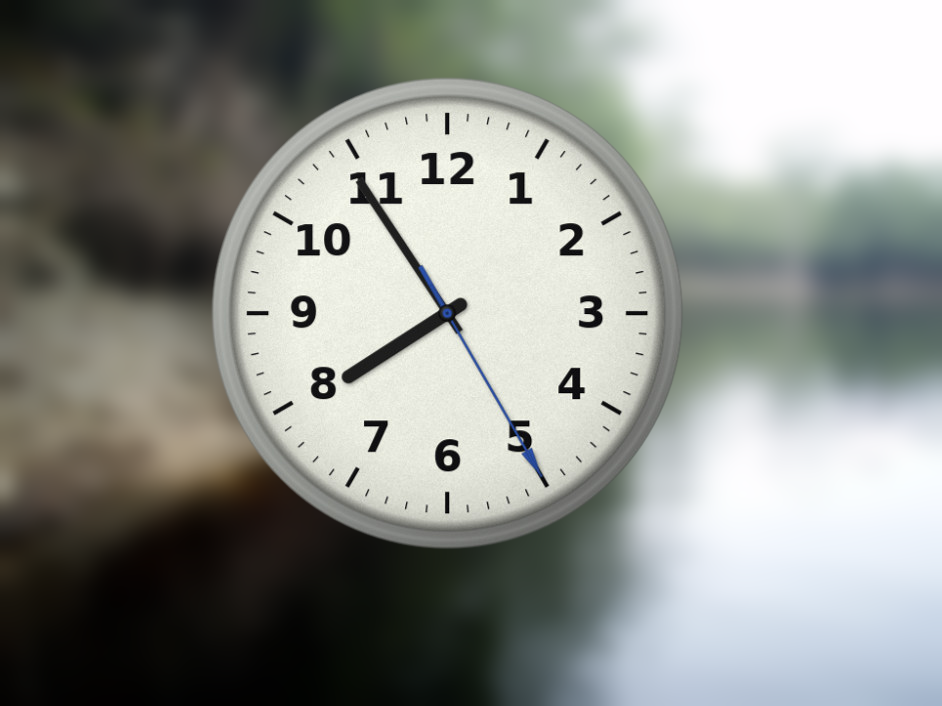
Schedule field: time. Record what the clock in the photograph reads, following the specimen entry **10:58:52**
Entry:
**7:54:25**
